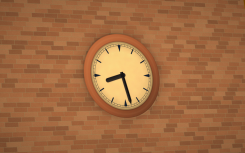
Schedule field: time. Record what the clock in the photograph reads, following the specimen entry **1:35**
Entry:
**8:28**
